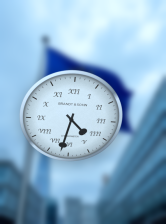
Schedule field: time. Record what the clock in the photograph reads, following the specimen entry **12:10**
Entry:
**4:32**
